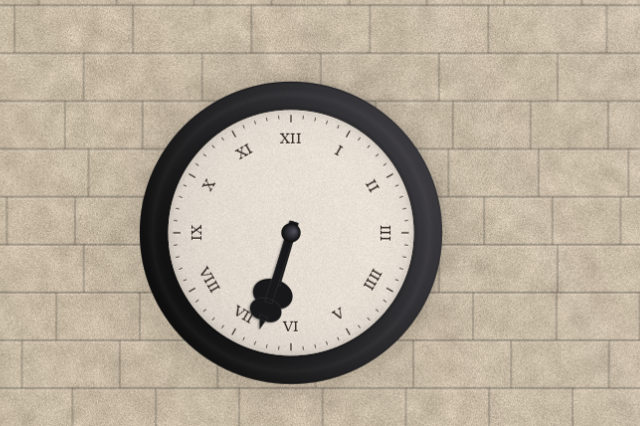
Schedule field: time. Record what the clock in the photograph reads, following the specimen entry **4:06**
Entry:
**6:33**
